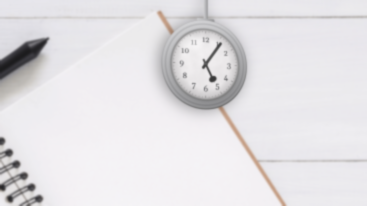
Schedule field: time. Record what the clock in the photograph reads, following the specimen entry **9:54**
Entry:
**5:06**
